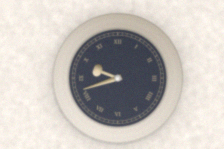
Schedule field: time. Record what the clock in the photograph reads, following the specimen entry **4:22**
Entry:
**9:42**
